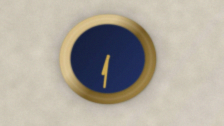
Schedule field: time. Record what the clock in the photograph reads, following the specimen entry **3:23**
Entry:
**6:31**
